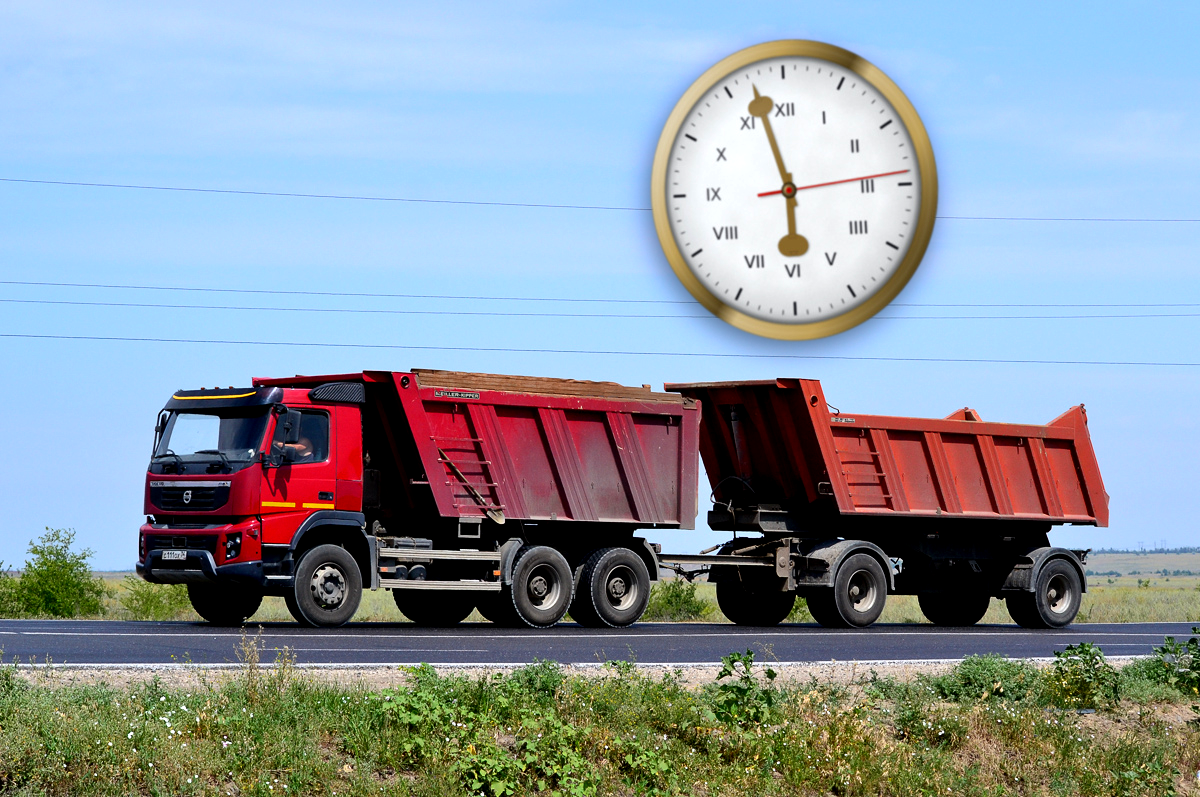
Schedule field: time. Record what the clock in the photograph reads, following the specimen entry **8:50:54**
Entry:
**5:57:14**
